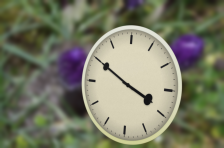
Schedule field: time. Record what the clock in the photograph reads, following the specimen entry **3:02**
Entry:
**3:50**
